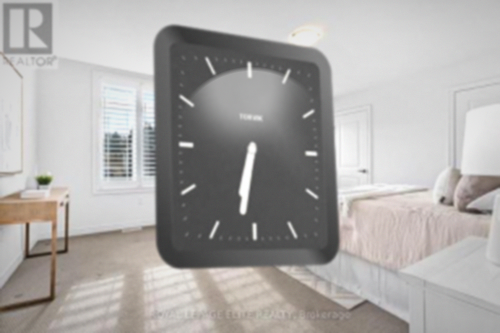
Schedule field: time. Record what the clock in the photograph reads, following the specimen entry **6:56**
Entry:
**6:32**
